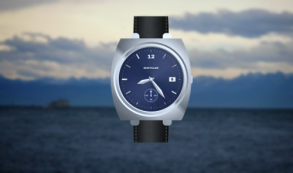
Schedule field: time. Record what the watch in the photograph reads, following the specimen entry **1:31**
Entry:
**8:24**
